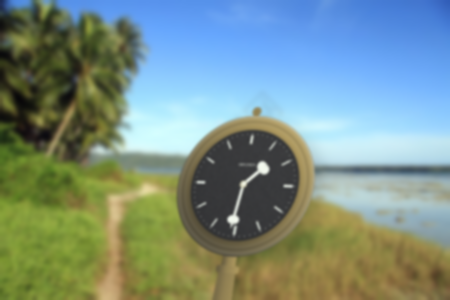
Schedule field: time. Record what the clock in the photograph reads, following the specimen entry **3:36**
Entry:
**1:31**
